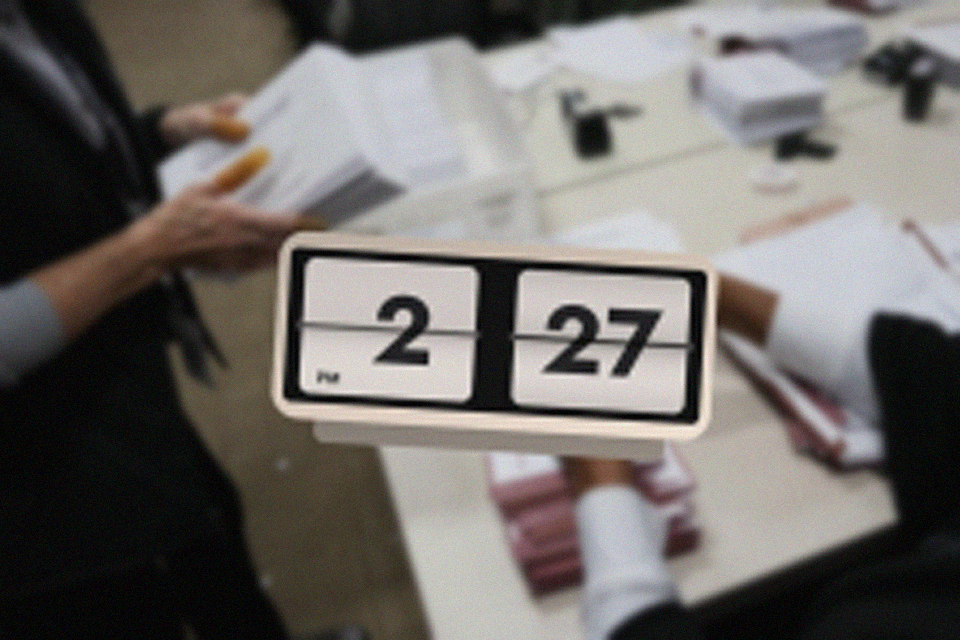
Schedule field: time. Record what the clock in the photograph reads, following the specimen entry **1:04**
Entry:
**2:27**
